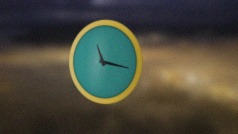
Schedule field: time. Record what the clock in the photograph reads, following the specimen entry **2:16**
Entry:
**11:17**
